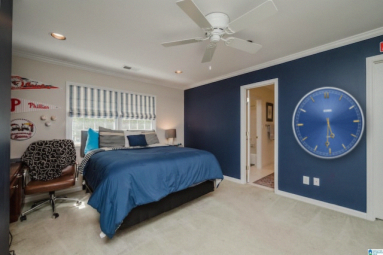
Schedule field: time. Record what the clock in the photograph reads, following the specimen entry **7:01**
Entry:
**5:31**
